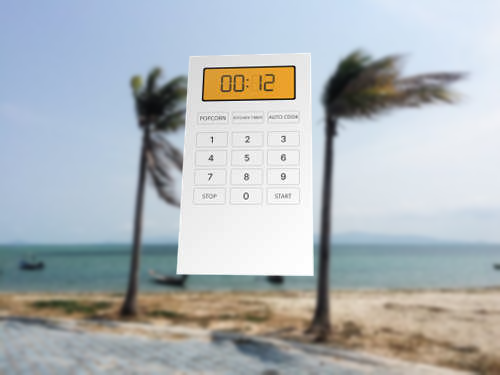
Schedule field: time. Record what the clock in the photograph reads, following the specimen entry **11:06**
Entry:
**0:12**
